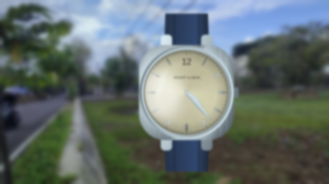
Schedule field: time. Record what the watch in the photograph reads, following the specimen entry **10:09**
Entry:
**4:23**
